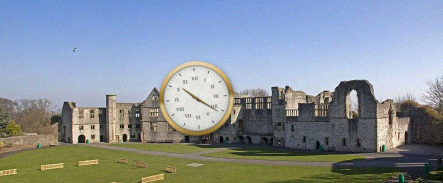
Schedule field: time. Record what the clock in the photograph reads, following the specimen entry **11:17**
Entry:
**10:21**
